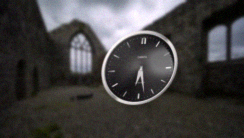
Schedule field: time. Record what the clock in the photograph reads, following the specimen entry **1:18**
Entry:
**6:28**
